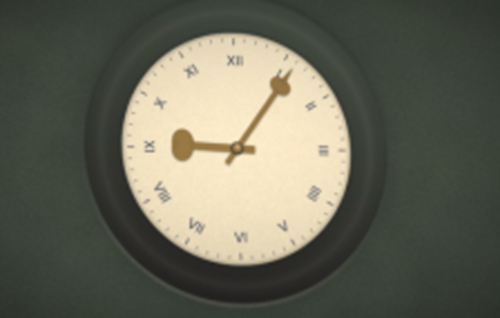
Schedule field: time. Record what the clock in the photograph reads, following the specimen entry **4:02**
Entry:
**9:06**
